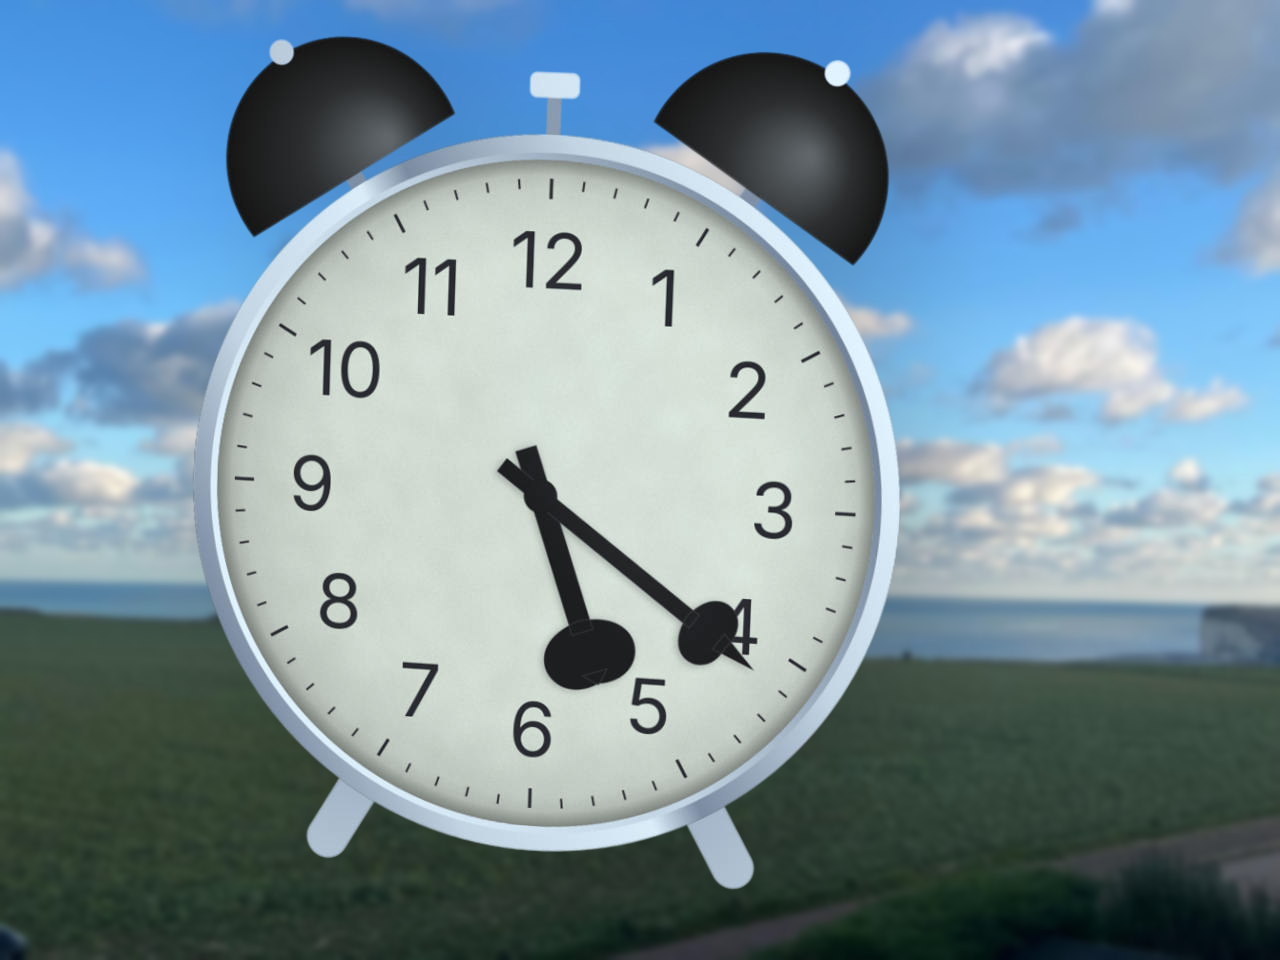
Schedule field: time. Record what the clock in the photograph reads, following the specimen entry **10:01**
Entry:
**5:21**
